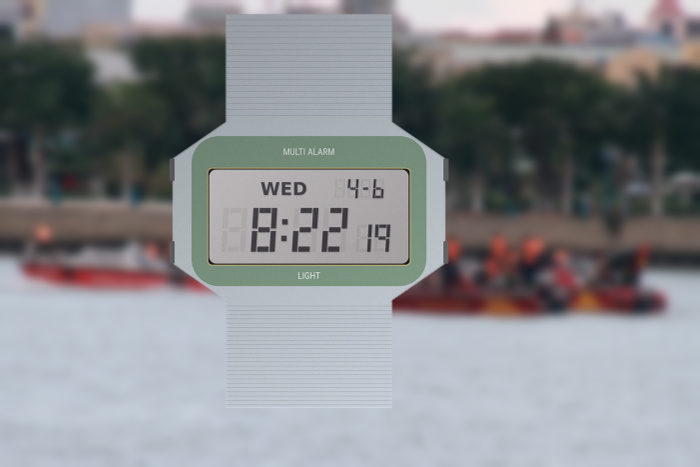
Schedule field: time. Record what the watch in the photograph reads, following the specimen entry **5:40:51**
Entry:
**8:22:19**
